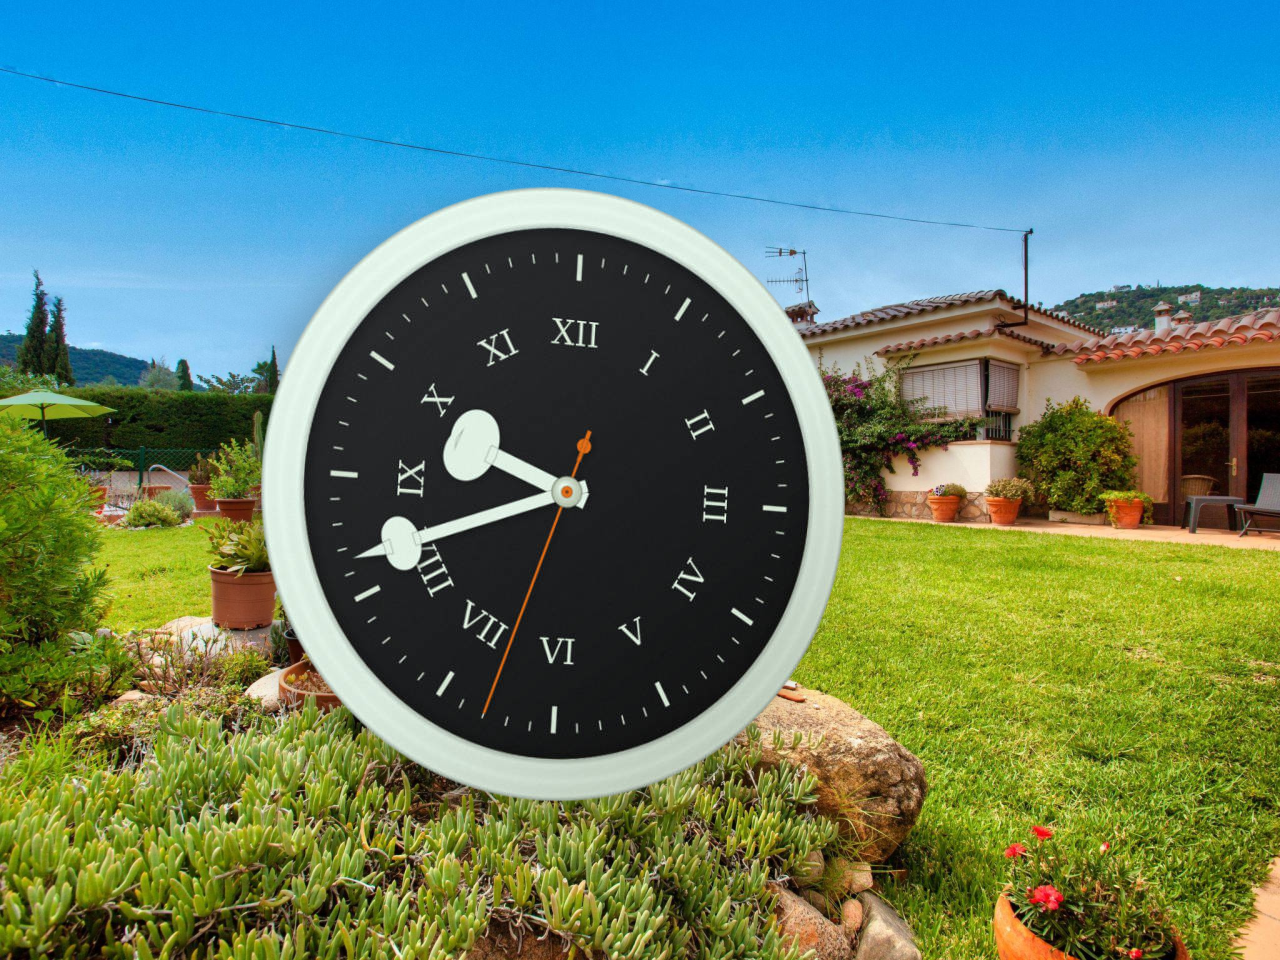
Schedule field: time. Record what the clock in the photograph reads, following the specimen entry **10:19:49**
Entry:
**9:41:33**
